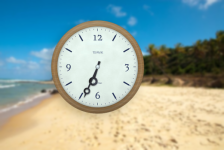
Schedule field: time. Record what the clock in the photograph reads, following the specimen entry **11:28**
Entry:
**6:34**
